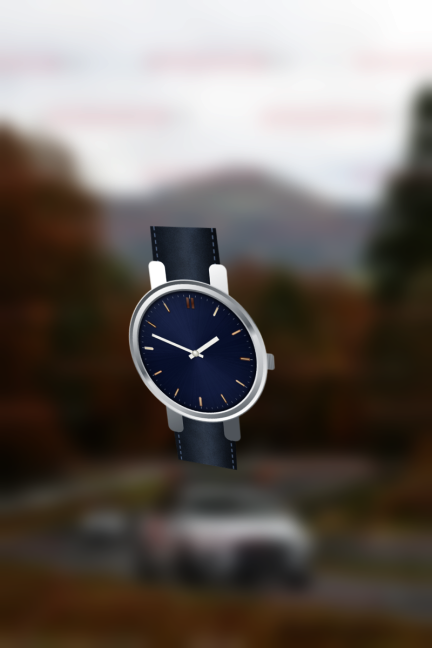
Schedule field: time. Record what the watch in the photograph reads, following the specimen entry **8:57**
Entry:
**1:48**
